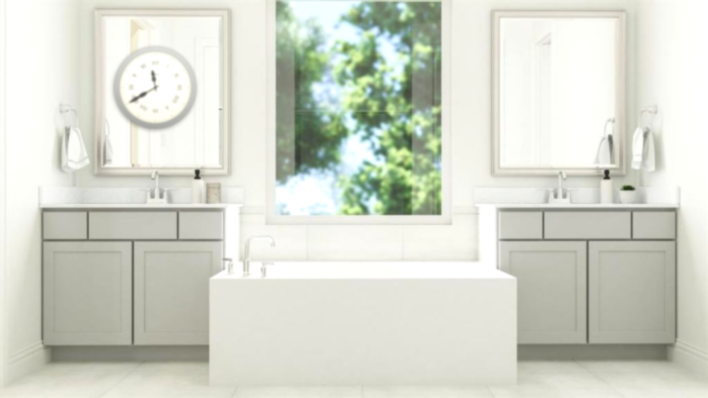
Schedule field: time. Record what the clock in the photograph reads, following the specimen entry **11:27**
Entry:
**11:40**
